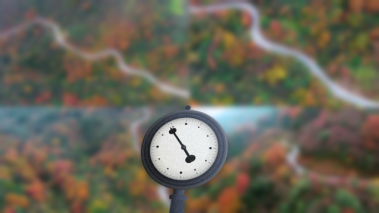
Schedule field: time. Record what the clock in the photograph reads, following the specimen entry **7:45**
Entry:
**4:54**
